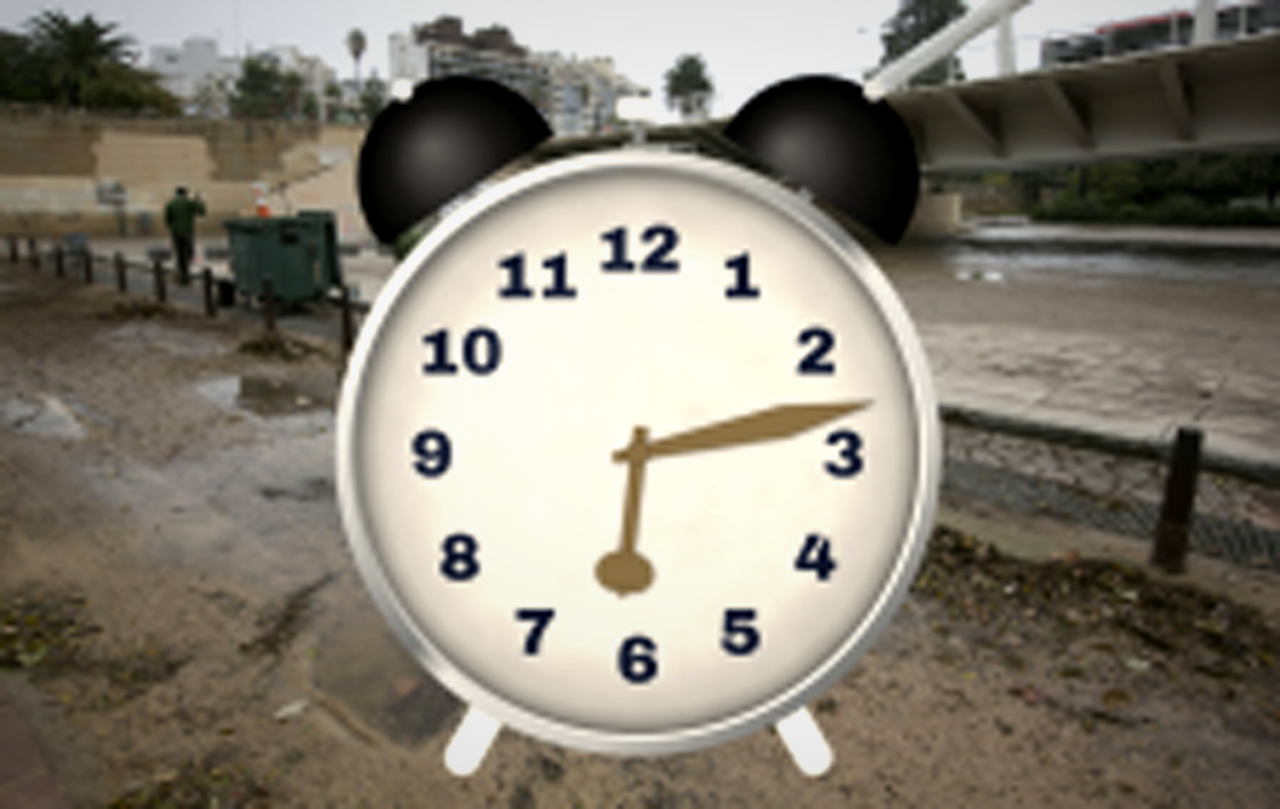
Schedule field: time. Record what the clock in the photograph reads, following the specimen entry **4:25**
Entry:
**6:13**
